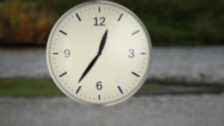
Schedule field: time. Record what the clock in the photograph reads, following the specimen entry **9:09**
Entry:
**12:36**
